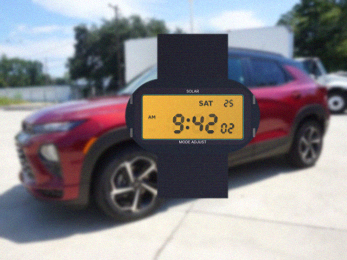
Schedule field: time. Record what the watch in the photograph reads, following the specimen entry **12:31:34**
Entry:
**9:42:02**
